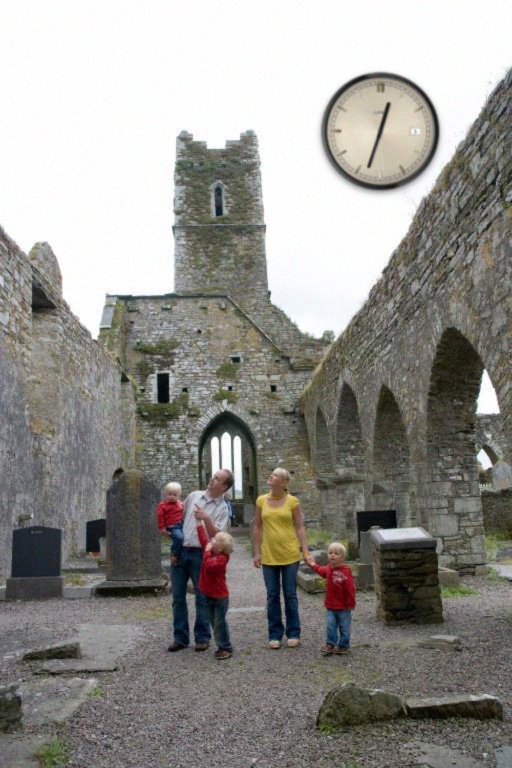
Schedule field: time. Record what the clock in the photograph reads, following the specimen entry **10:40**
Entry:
**12:33**
